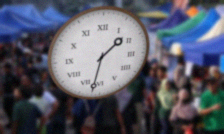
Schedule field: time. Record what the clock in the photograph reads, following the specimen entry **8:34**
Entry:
**1:32**
